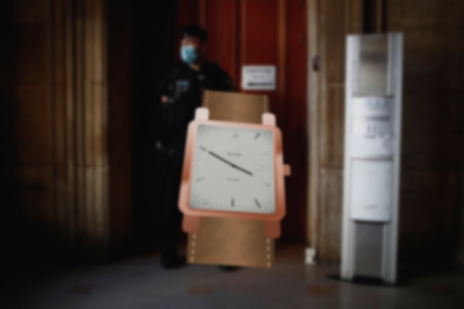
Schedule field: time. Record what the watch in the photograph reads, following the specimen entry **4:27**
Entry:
**3:50**
